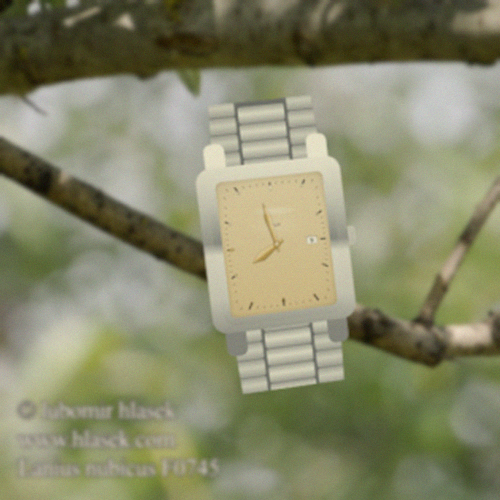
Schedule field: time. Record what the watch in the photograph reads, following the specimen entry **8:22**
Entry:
**7:58**
